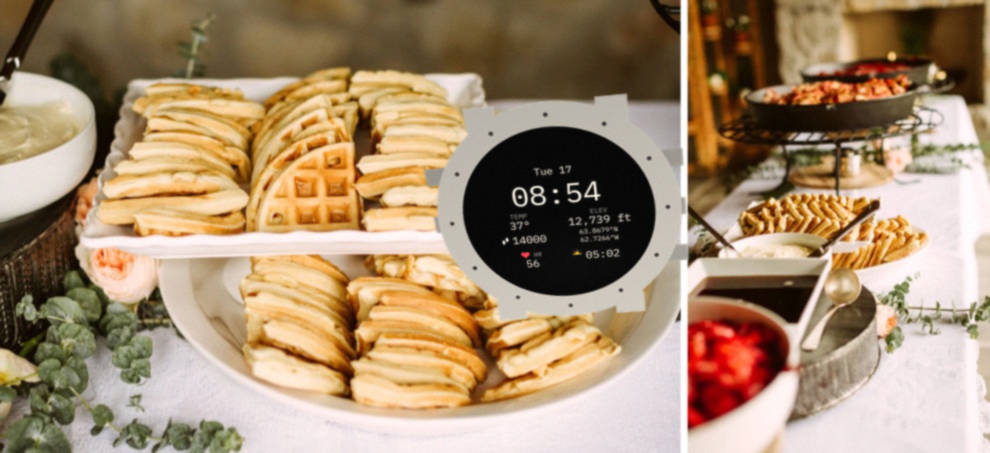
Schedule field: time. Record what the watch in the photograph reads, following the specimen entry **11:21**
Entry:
**8:54**
